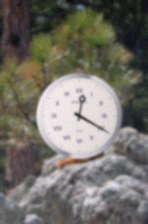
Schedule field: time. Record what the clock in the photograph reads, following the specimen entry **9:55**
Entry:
**12:20**
